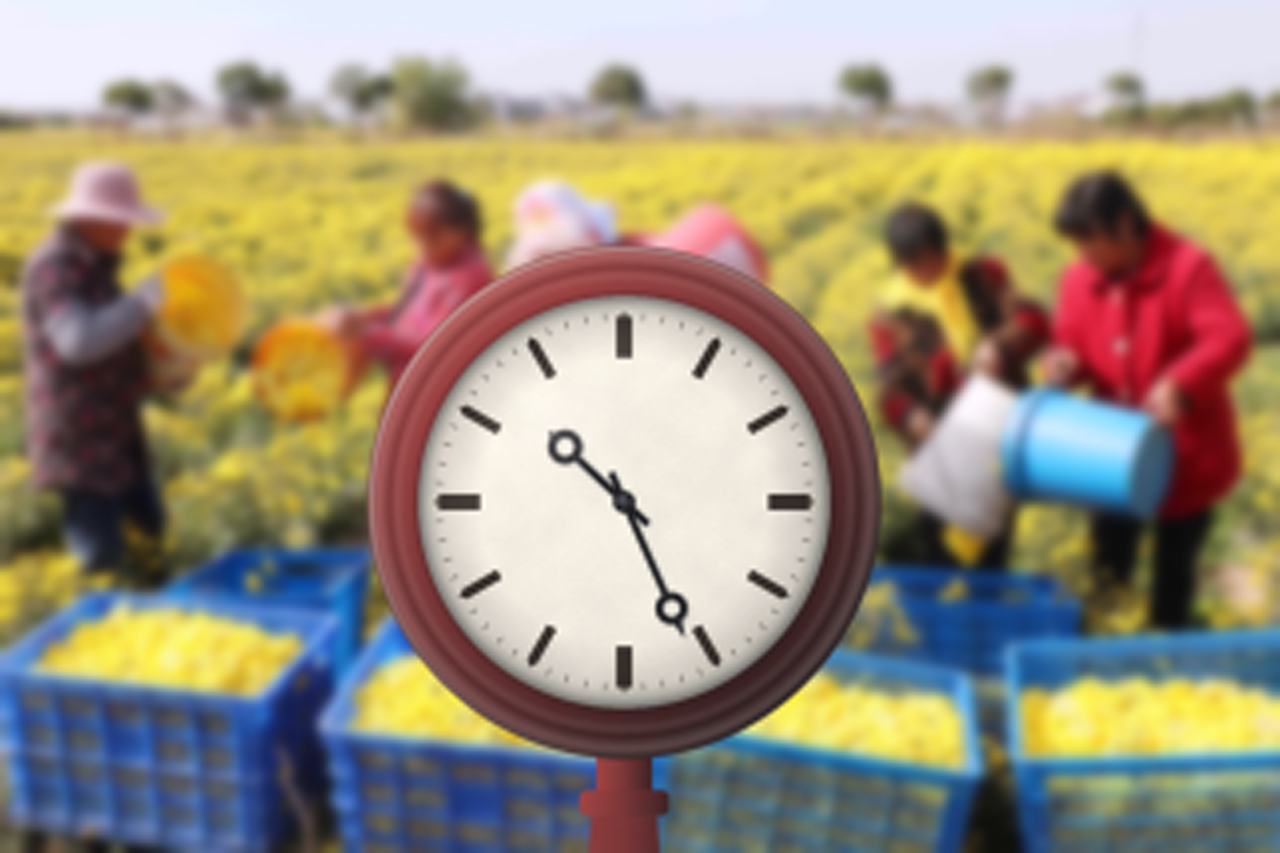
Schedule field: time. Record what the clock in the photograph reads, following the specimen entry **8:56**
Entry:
**10:26**
